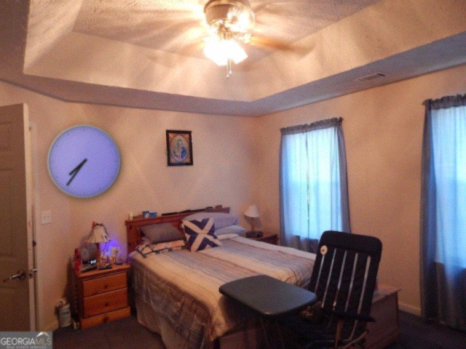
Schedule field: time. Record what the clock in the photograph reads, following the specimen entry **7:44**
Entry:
**7:36**
